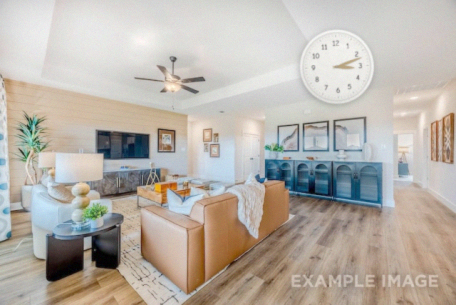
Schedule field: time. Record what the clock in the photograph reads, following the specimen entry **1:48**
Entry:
**3:12**
